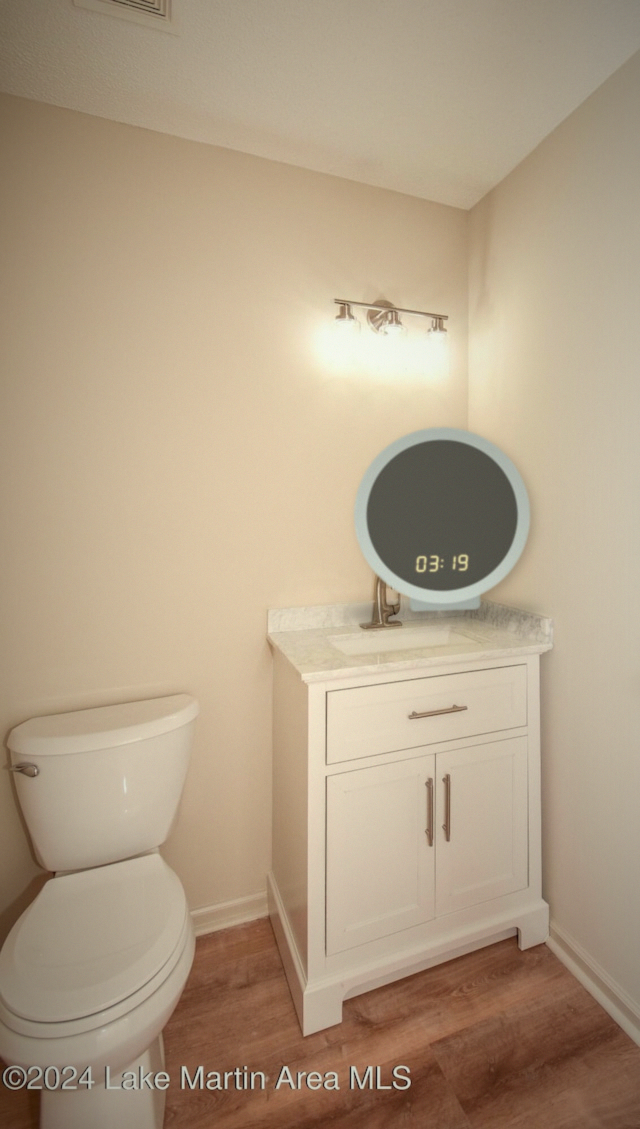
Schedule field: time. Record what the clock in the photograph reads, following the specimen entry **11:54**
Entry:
**3:19**
